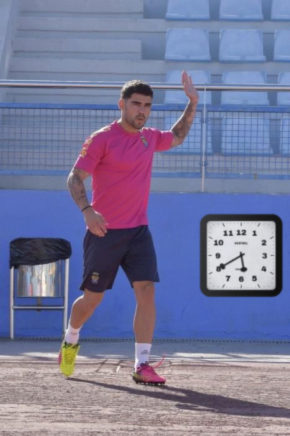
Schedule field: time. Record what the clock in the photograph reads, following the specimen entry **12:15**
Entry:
**5:40**
